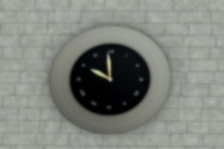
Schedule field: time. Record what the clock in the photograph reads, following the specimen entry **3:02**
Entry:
**9:59**
